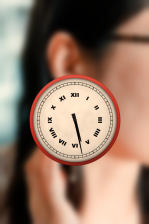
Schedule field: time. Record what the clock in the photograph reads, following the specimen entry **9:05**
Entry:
**5:28**
